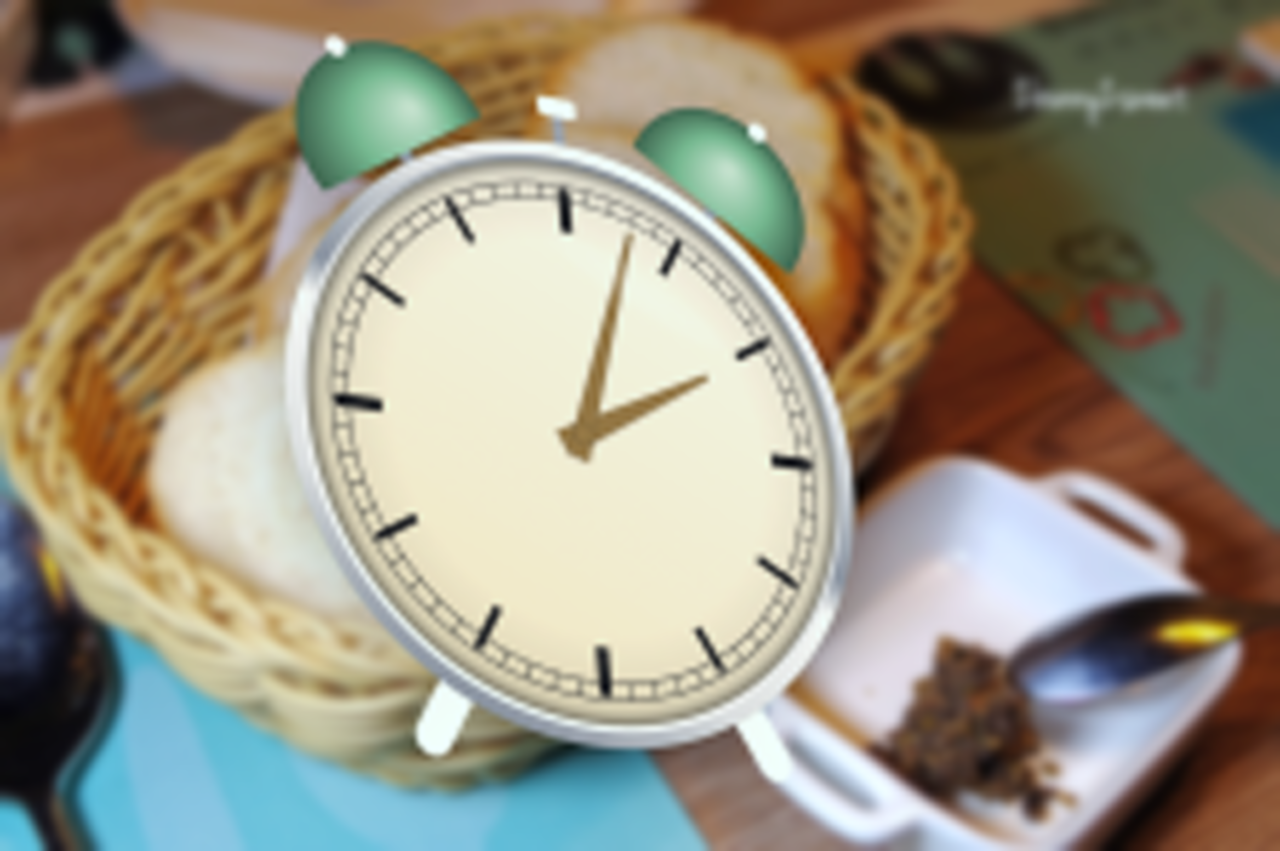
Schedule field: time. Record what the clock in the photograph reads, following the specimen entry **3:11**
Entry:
**2:03**
